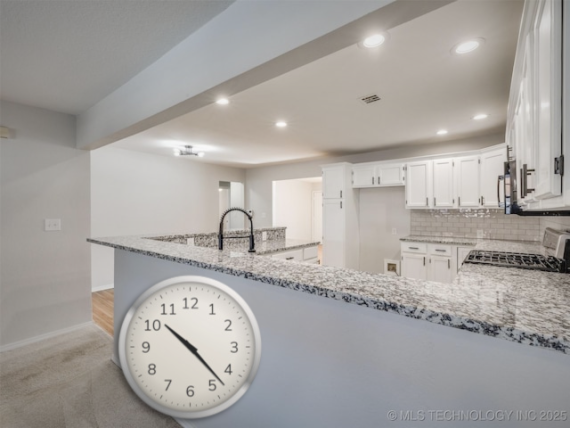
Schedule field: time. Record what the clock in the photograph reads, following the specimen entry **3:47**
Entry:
**10:23**
